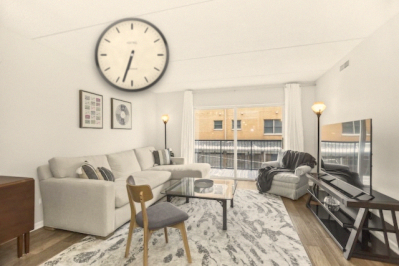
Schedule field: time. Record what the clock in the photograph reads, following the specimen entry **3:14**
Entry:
**6:33**
